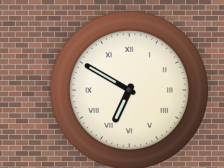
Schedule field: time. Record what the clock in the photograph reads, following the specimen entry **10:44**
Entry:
**6:50**
